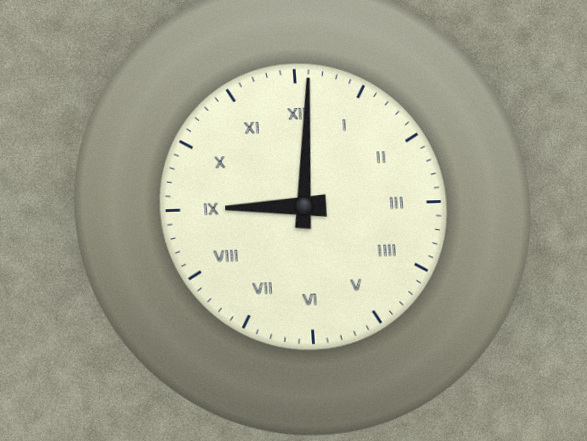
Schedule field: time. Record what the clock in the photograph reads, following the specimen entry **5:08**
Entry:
**9:01**
